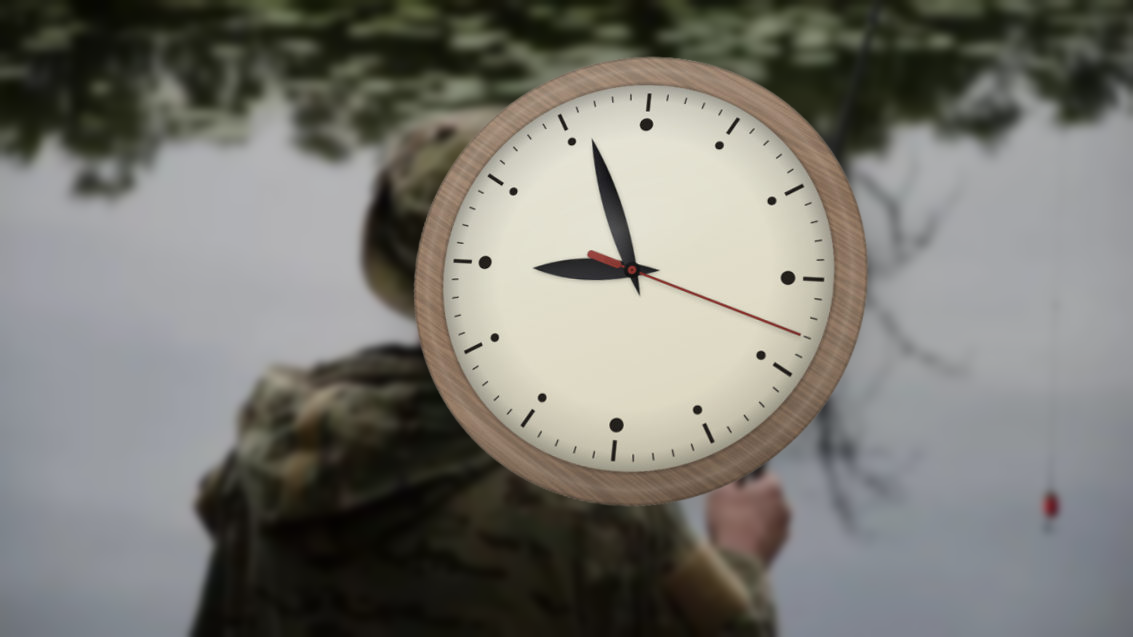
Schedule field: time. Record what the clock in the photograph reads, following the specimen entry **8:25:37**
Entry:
**8:56:18**
